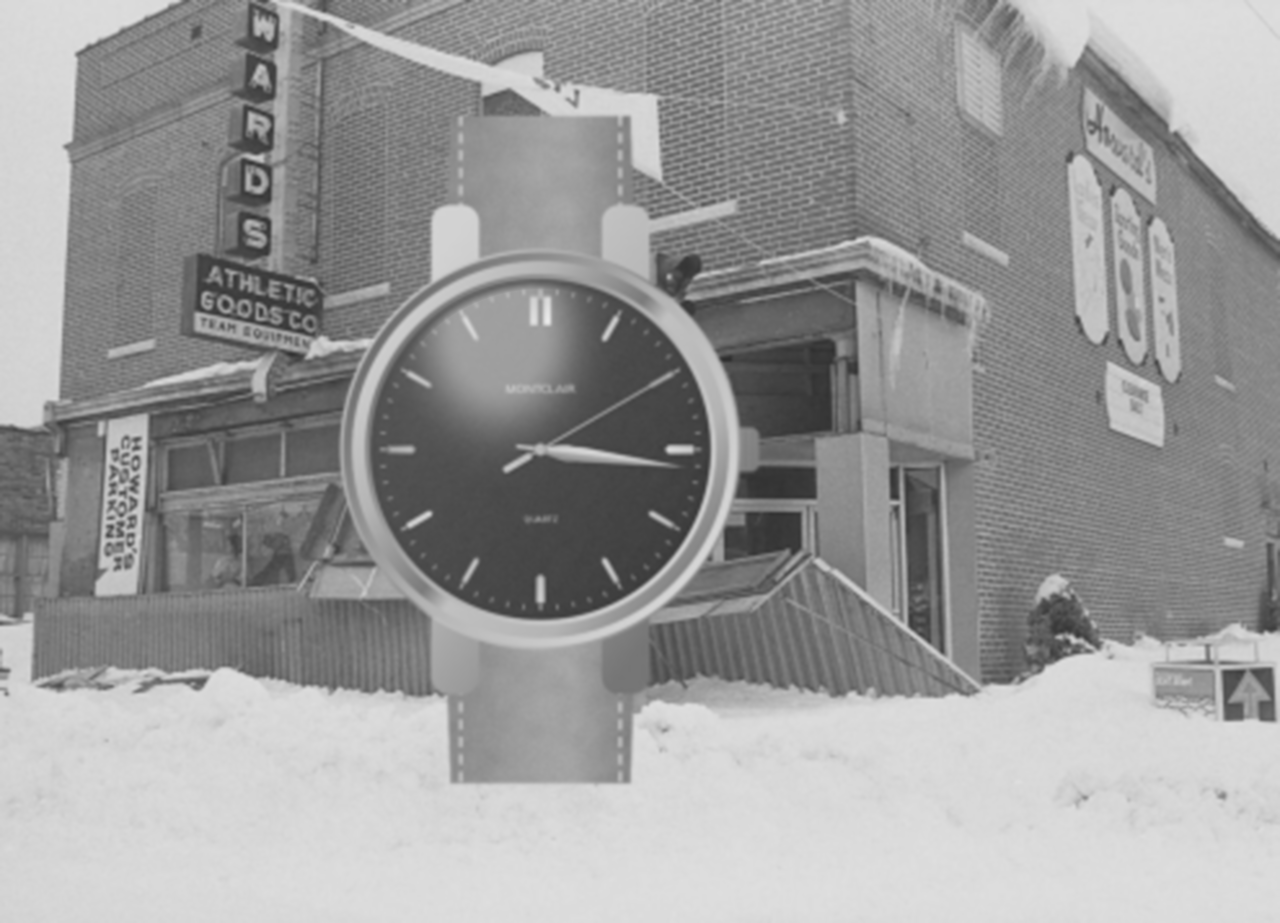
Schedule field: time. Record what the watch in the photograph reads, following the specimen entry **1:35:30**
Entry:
**3:16:10**
